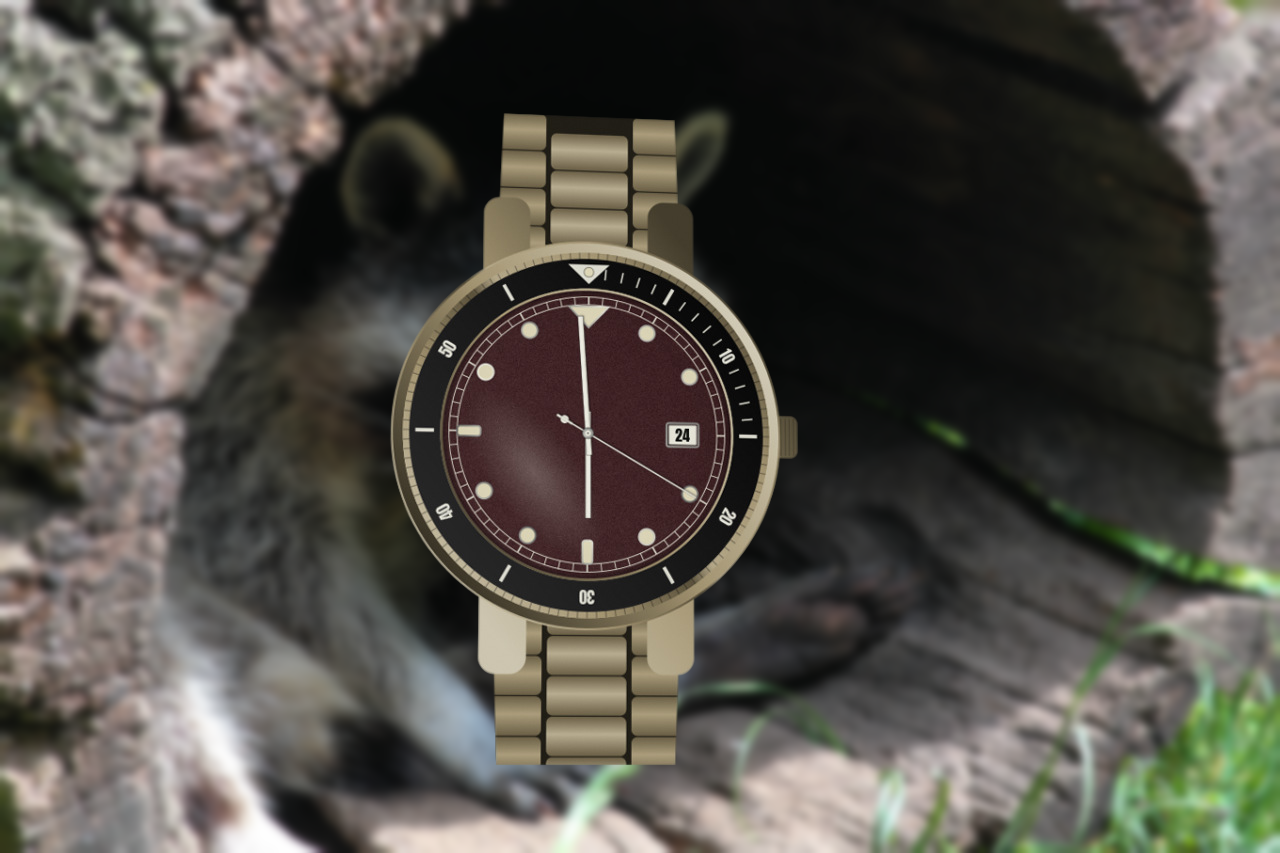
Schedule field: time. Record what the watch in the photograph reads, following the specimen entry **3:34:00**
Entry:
**5:59:20**
